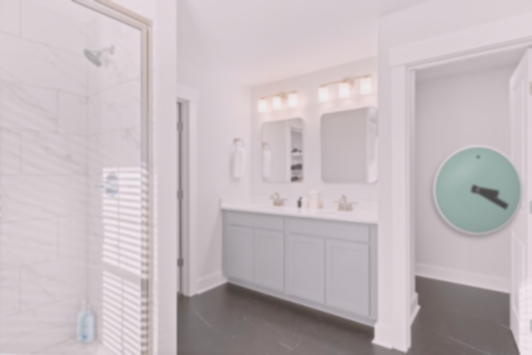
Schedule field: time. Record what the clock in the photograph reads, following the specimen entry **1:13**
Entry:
**3:20**
